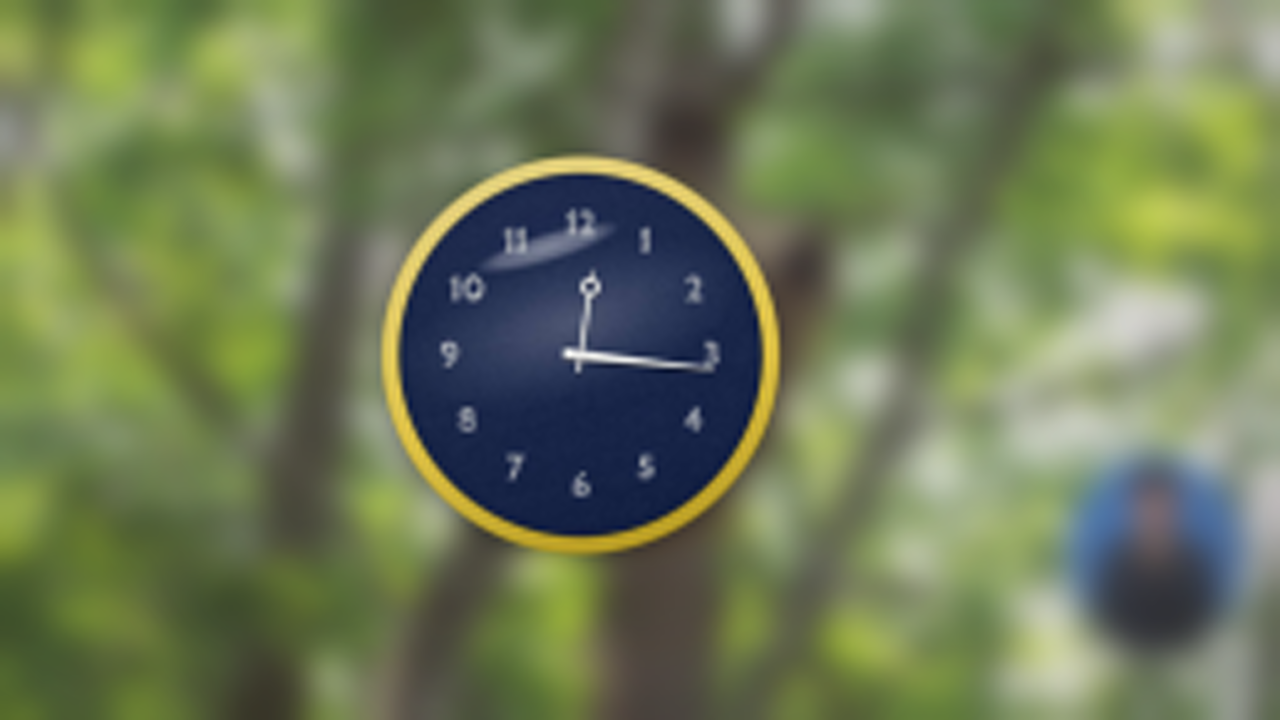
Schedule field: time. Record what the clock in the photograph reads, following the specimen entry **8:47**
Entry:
**12:16**
